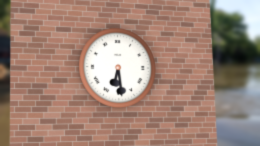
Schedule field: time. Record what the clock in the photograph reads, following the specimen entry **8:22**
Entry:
**6:29**
